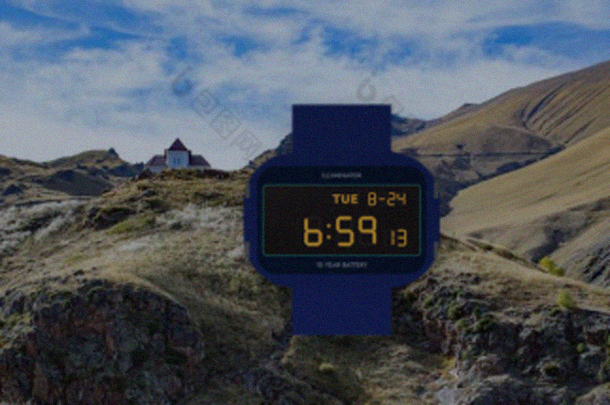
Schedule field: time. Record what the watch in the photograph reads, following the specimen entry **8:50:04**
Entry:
**6:59:13**
